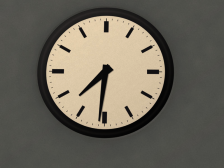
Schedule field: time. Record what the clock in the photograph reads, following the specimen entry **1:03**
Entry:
**7:31**
